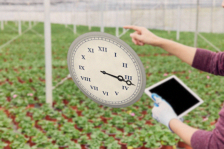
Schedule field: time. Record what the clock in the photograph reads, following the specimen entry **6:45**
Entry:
**3:17**
